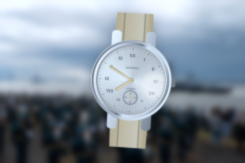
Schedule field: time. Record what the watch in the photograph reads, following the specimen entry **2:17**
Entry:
**7:50**
